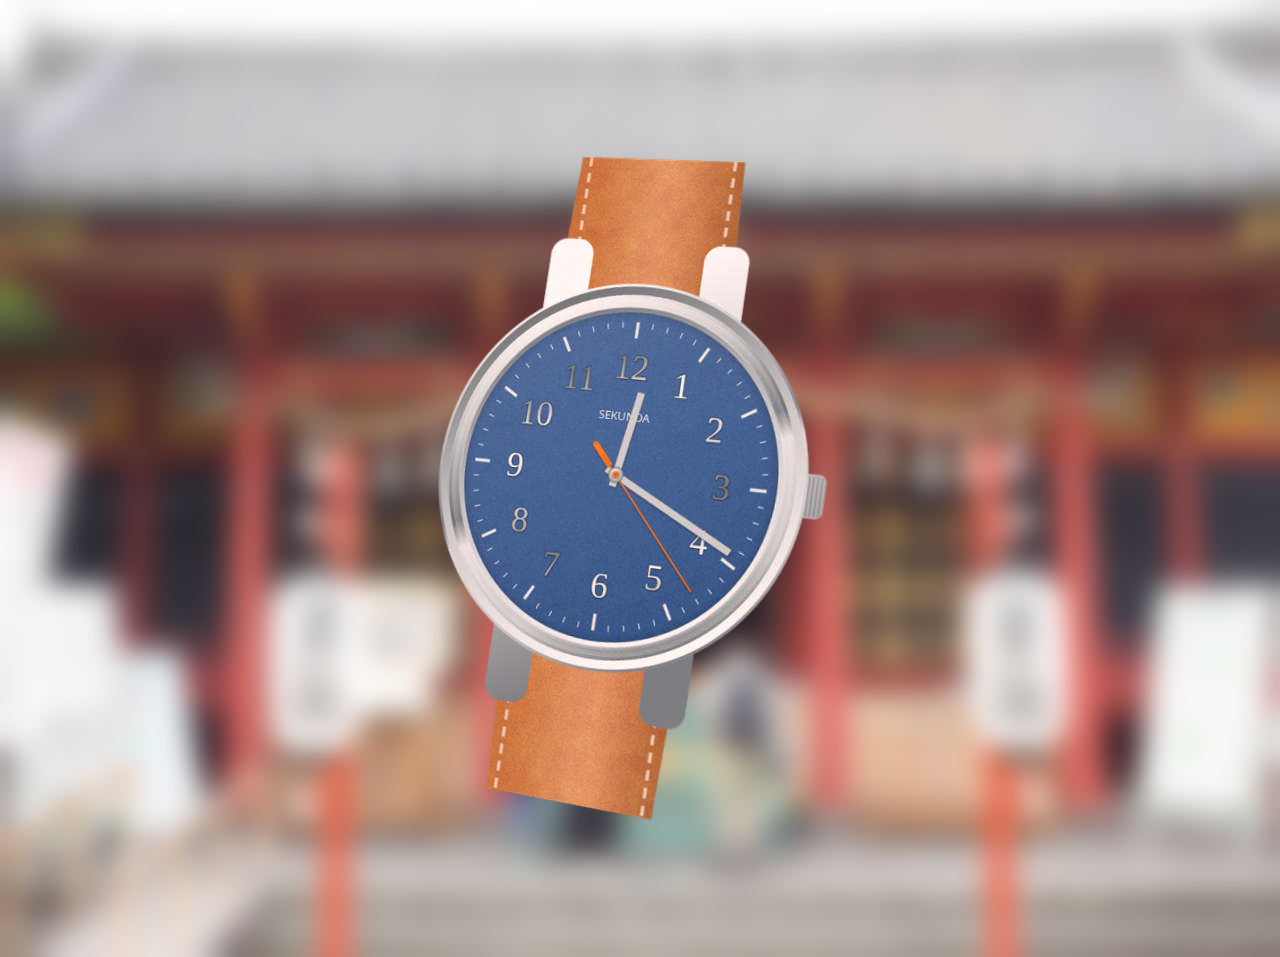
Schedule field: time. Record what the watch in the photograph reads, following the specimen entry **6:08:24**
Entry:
**12:19:23**
